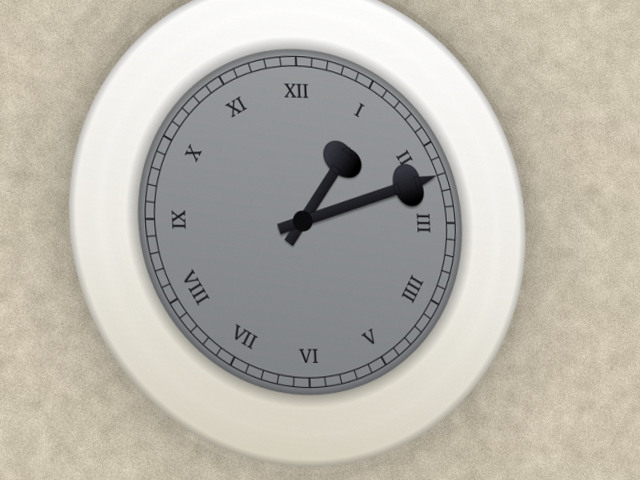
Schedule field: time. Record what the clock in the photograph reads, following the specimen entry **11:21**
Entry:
**1:12**
